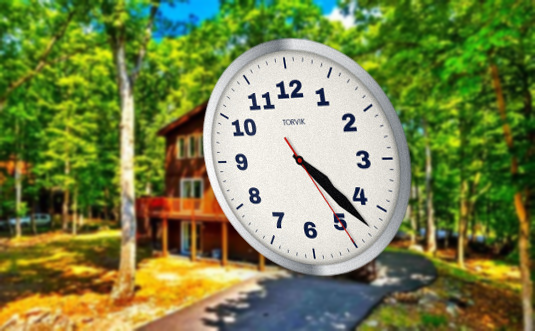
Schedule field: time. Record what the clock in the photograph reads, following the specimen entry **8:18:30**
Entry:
**4:22:25**
